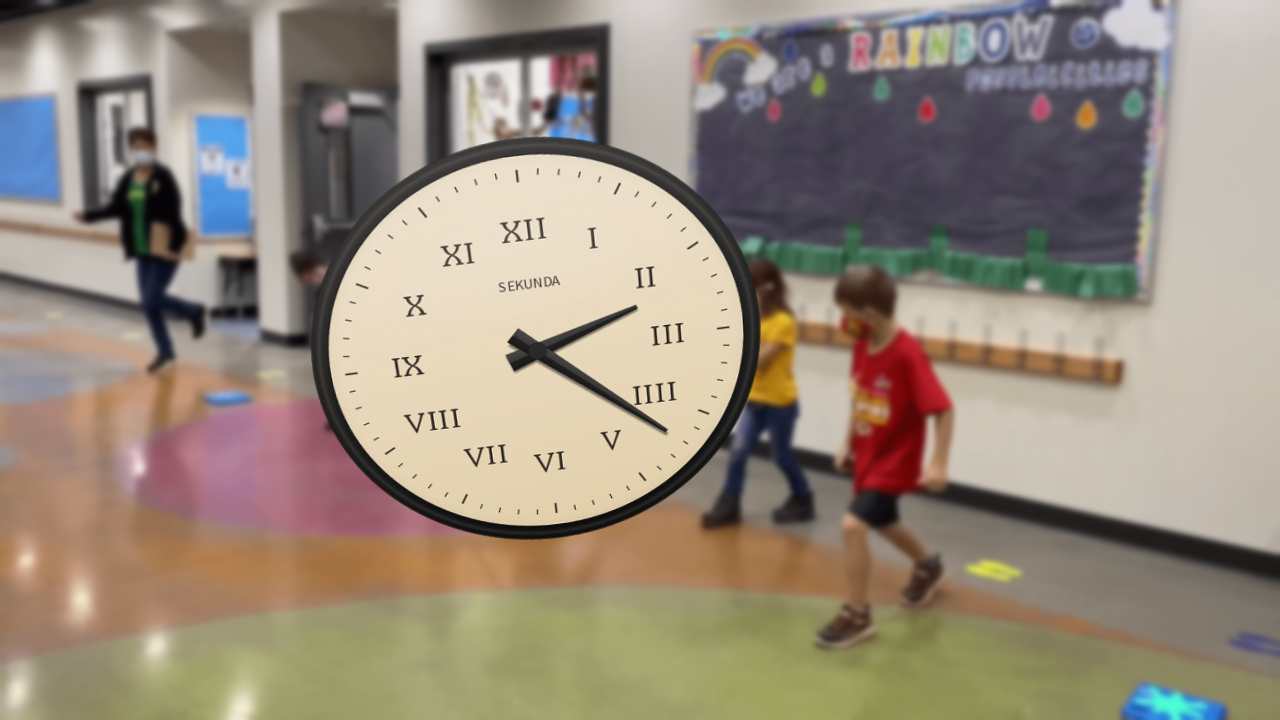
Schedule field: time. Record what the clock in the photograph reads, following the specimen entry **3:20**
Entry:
**2:22**
